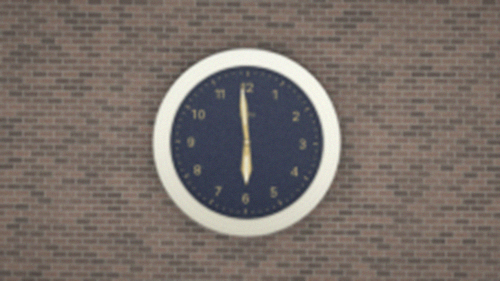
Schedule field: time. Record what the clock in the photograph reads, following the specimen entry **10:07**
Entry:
**5:59**
